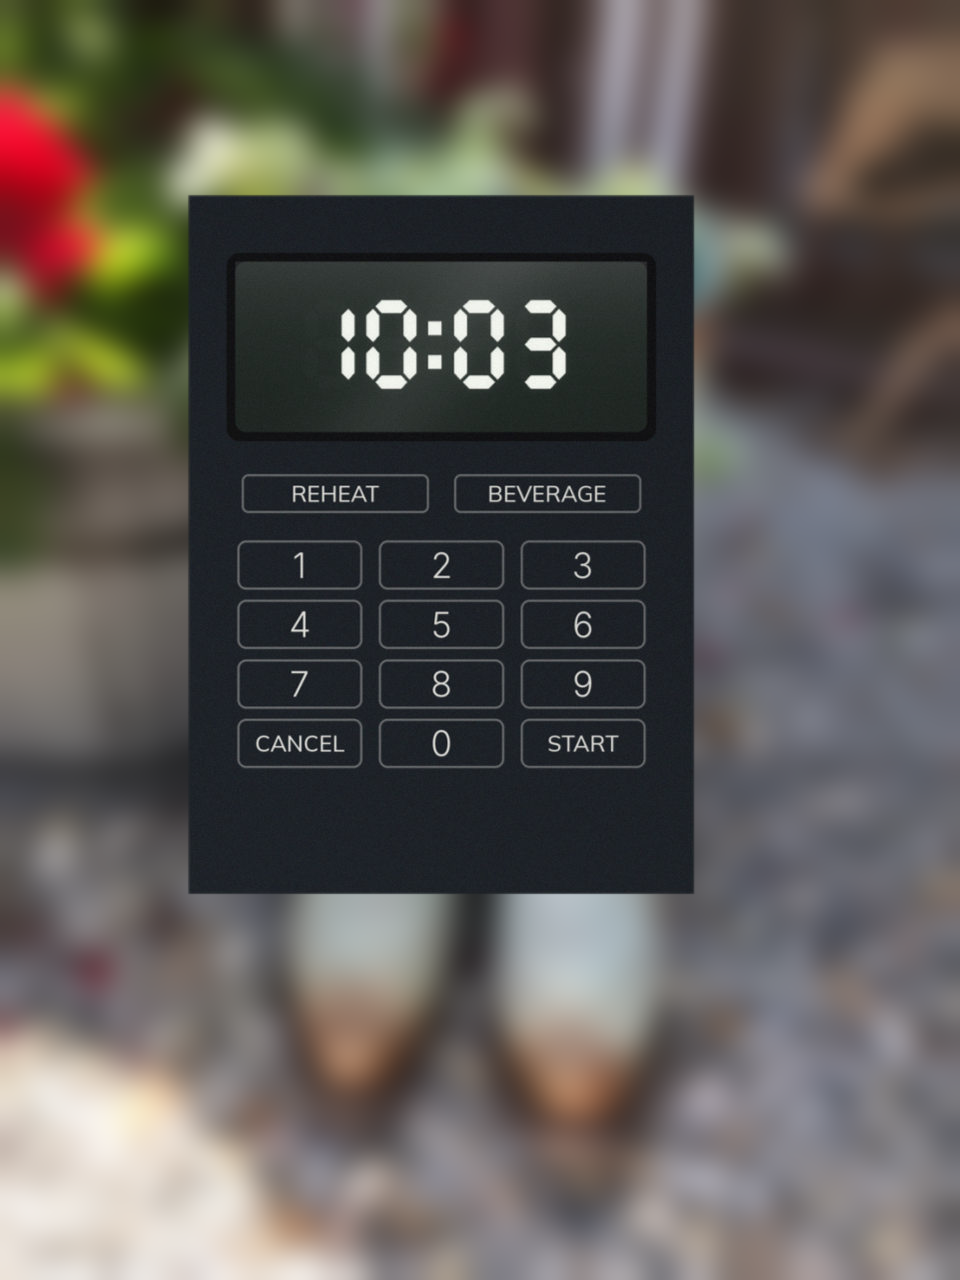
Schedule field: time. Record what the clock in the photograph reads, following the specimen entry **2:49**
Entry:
**10:03**
